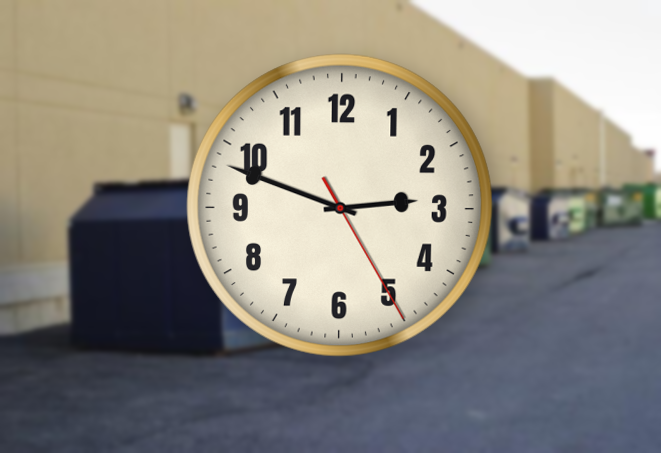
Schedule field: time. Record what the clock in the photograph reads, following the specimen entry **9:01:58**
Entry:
**2:48:25**
